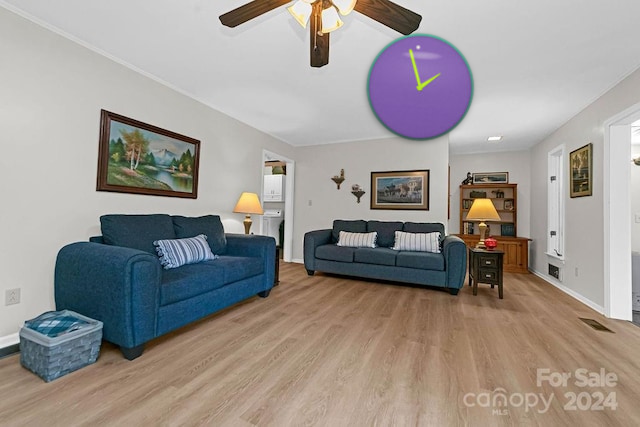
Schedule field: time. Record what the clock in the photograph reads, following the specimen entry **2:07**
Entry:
**1:58**
